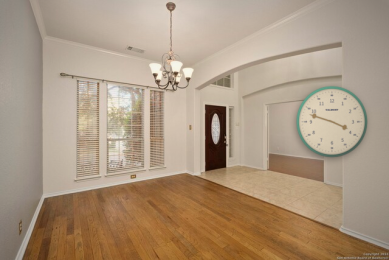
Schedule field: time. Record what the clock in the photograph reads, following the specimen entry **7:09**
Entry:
**3:48**
